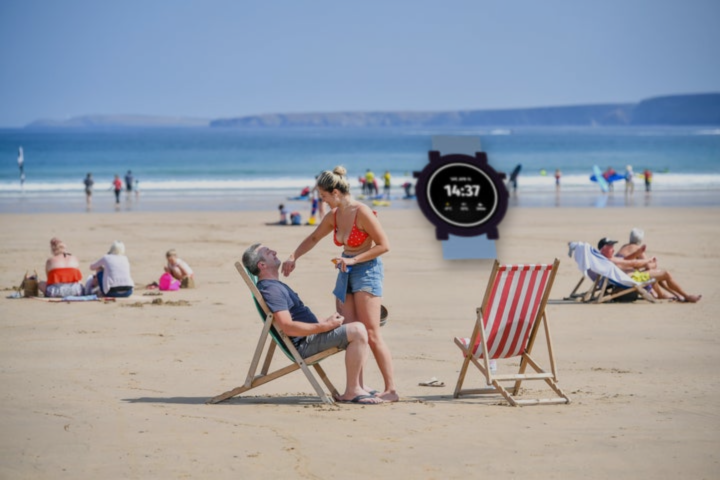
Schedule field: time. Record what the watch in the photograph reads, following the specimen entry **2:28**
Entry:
**14:37**
